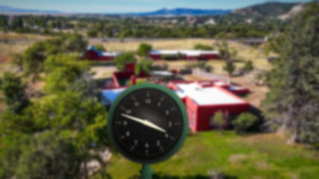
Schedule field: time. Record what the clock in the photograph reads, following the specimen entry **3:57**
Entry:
**3:48**
